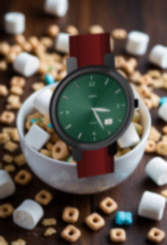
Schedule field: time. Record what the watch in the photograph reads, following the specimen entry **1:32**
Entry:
**3:26**
